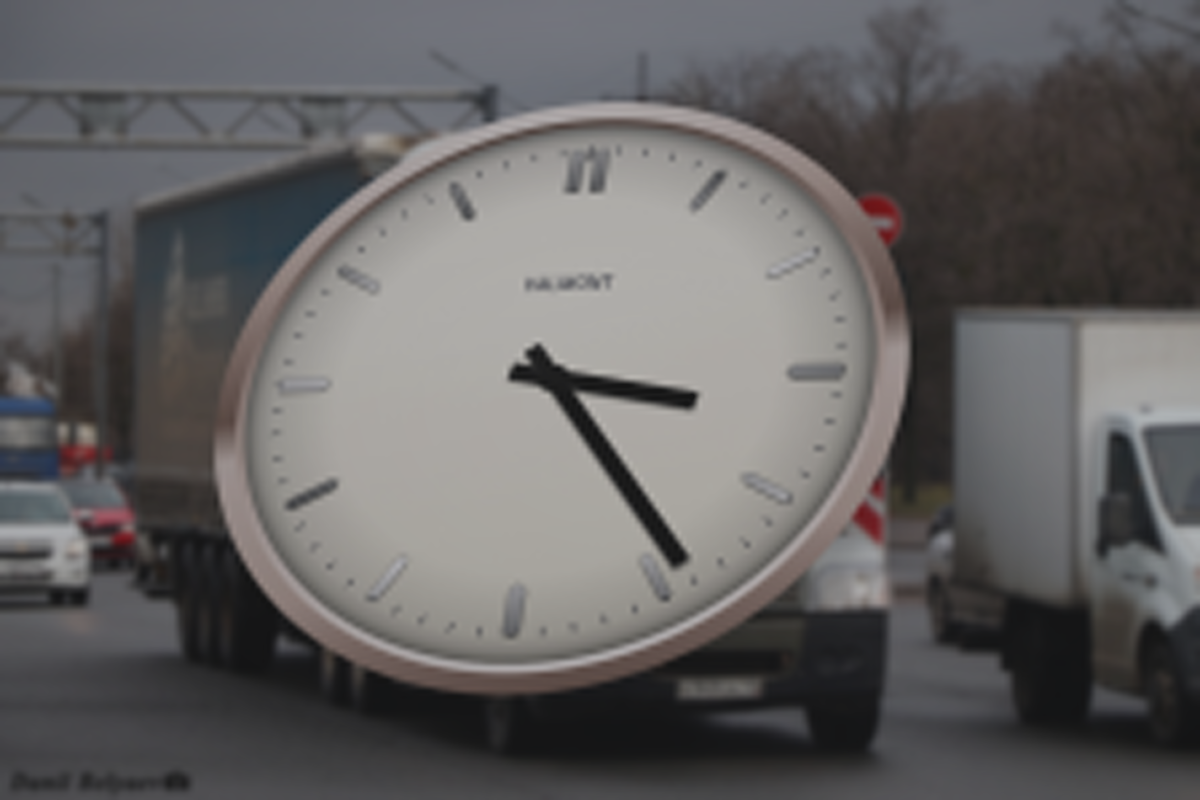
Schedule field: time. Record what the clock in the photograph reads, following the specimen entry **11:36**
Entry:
**3:24**
